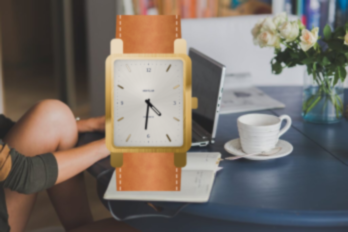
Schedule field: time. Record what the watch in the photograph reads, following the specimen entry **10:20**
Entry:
**4:31**
